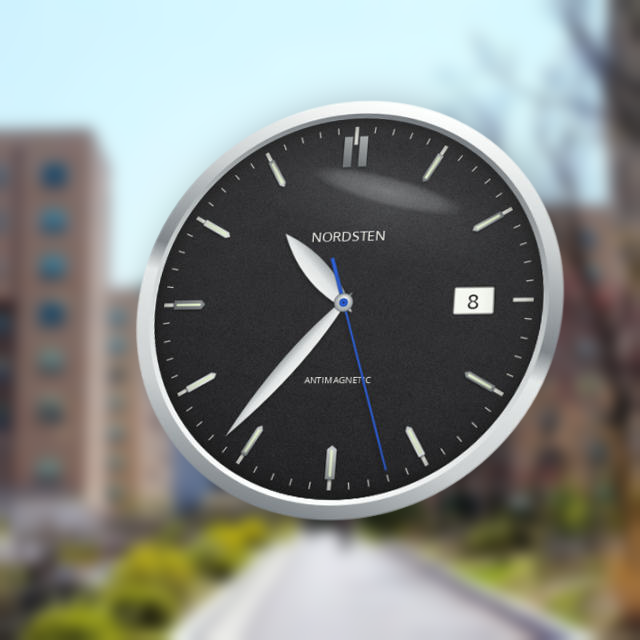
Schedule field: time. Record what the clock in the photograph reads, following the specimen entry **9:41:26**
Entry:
**10:36:27**
